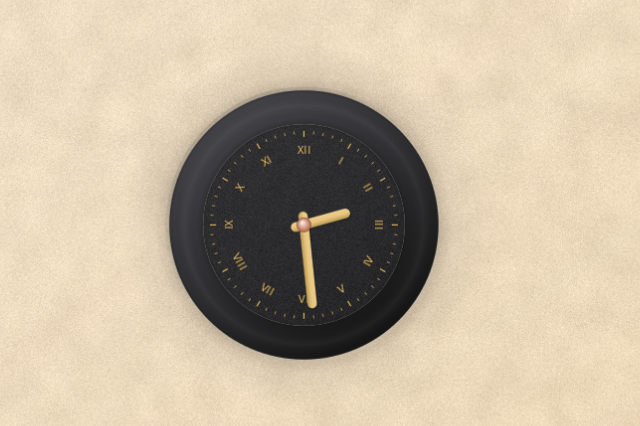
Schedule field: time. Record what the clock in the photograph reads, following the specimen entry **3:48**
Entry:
**2:29**
